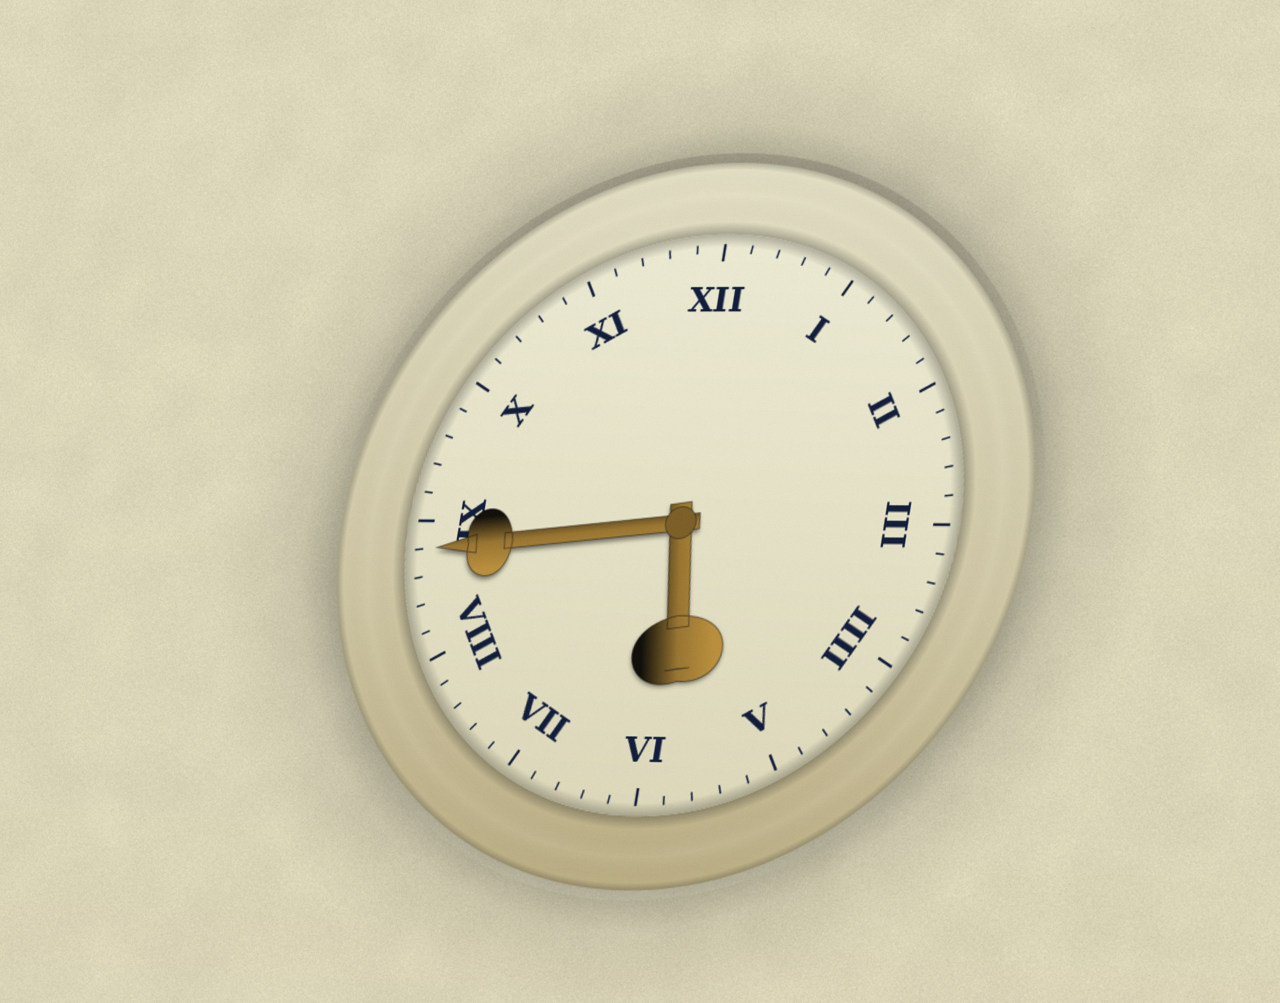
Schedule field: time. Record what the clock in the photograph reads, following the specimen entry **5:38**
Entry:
**5:44**
